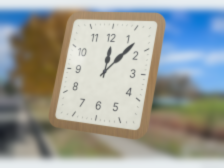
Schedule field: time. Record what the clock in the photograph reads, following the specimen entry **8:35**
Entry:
**12:07**
